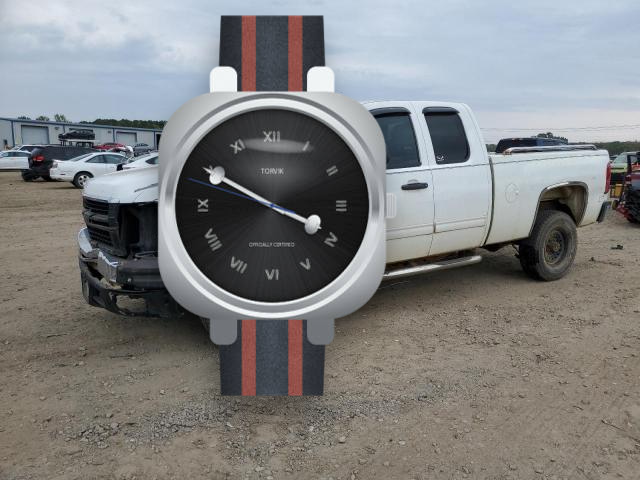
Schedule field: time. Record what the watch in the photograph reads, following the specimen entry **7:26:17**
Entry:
**3:49:48**
